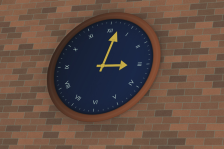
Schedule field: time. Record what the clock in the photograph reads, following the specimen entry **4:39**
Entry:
**3:02**
